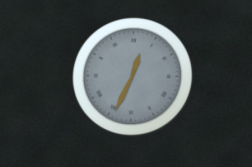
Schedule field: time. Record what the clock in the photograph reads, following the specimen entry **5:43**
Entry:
**12:34**
